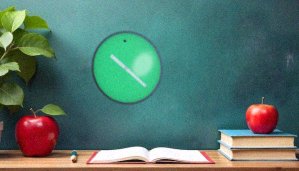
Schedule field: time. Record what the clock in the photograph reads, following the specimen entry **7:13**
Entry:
**10:22**
